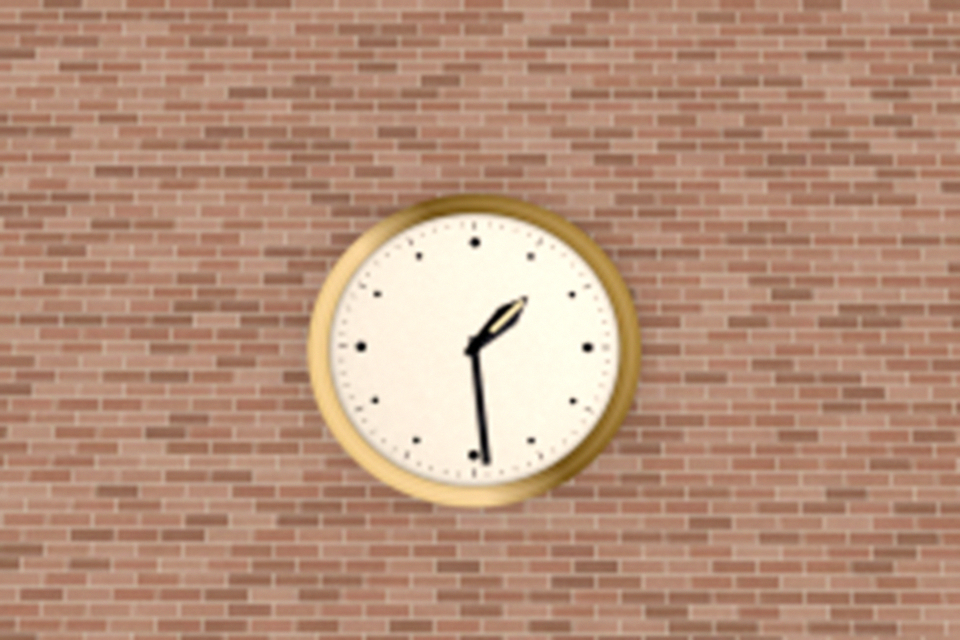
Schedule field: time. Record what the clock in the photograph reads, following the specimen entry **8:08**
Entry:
**1:29**
